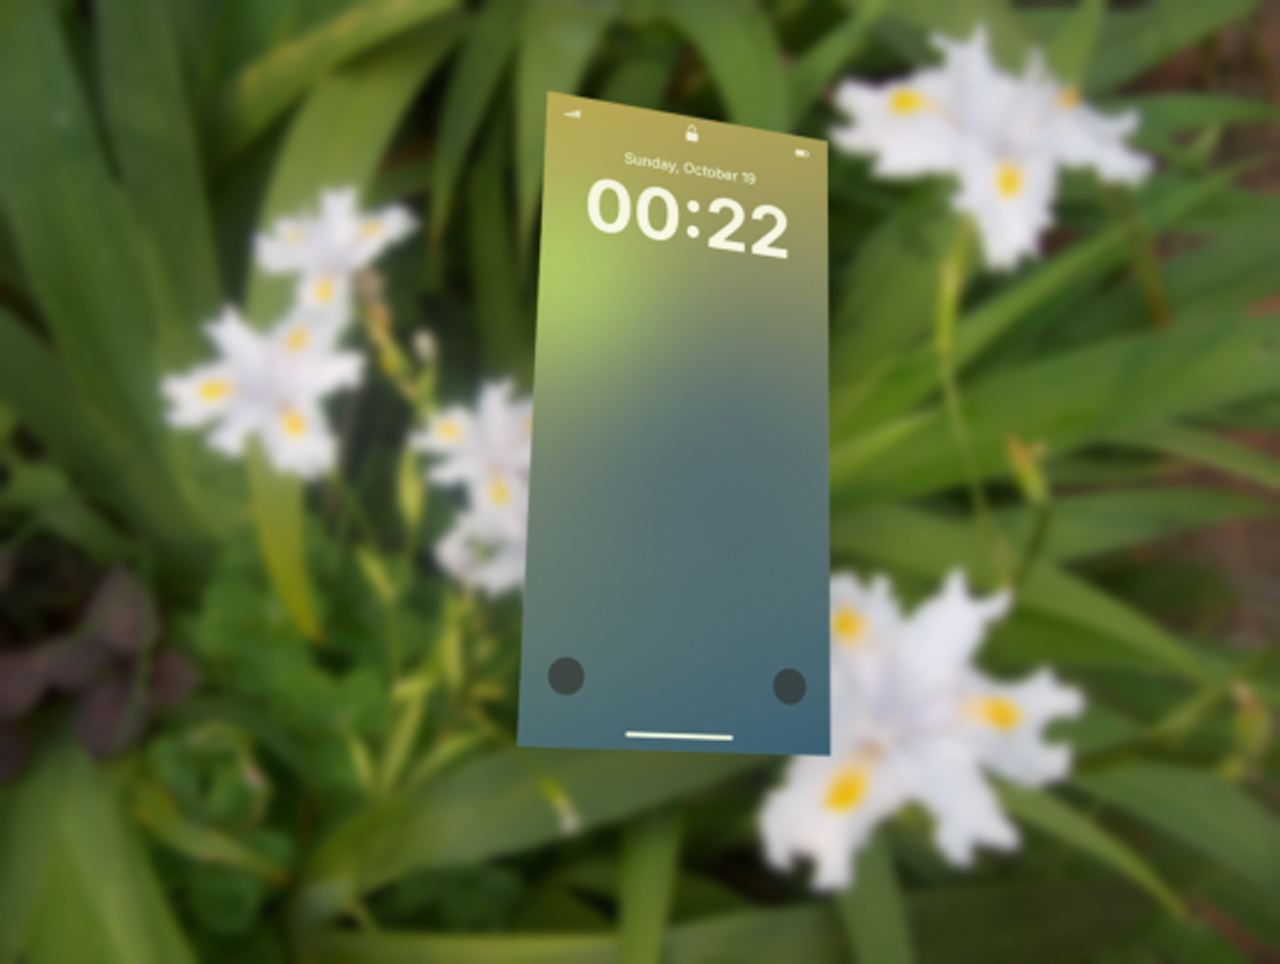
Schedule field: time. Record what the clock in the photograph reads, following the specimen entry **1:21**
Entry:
**0:22**
